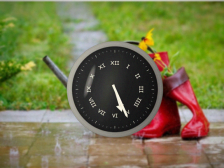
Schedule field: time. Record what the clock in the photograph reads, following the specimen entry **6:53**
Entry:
**5:26**
